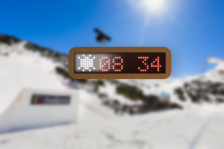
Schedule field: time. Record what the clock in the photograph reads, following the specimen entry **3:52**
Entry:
**8:34**
